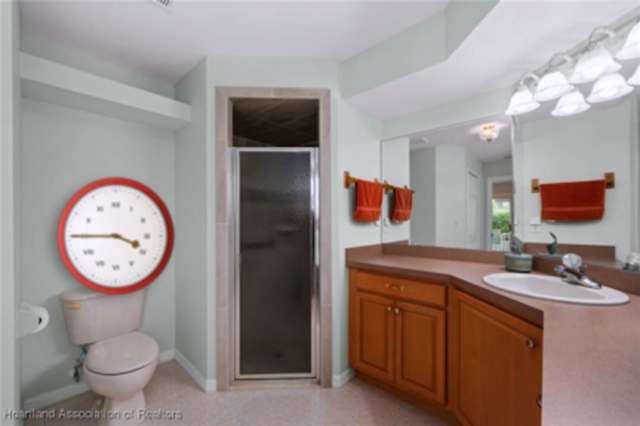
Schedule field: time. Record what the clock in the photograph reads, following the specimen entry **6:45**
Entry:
**3:45**
